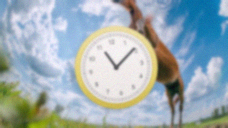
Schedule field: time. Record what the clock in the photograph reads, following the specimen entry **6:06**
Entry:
**11:09**
